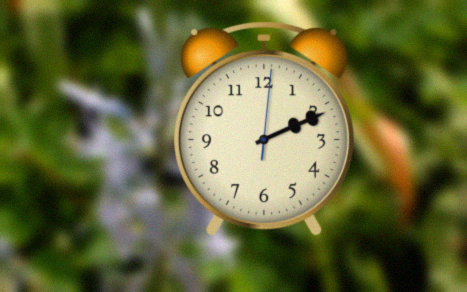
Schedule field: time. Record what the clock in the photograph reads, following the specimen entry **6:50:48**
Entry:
**2:11:01**
